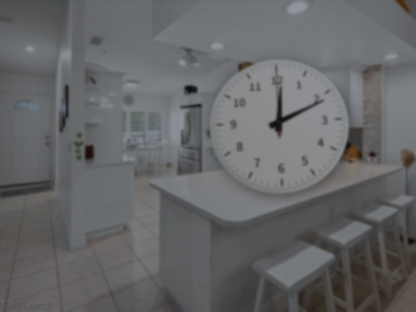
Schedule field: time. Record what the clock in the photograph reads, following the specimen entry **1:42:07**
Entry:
**12:11:00**
